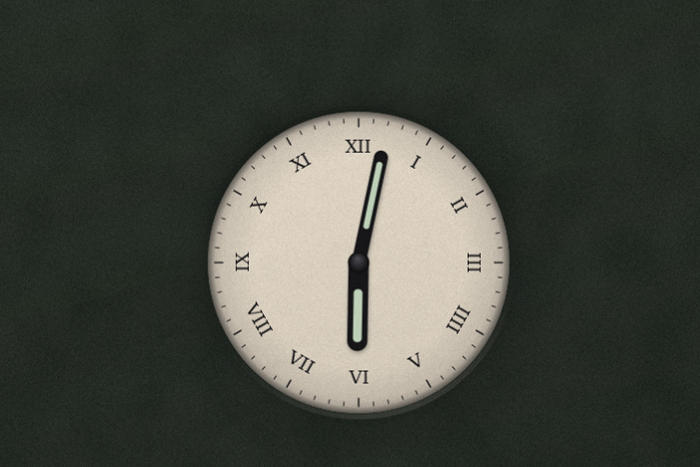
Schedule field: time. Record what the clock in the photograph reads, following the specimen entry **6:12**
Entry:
**6:02**
